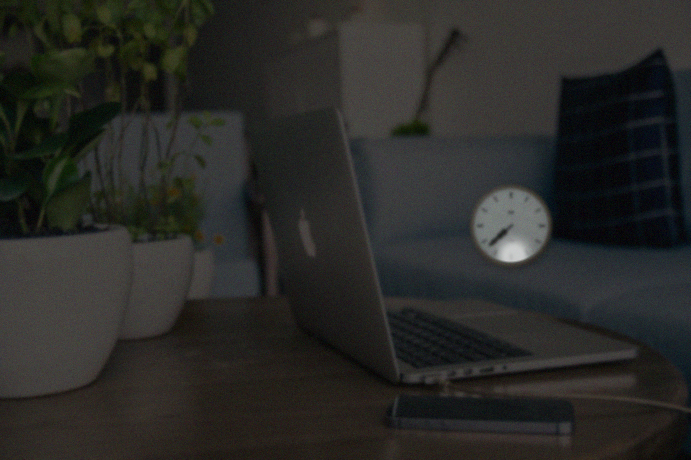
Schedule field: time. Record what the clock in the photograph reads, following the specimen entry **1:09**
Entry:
**7:38**
